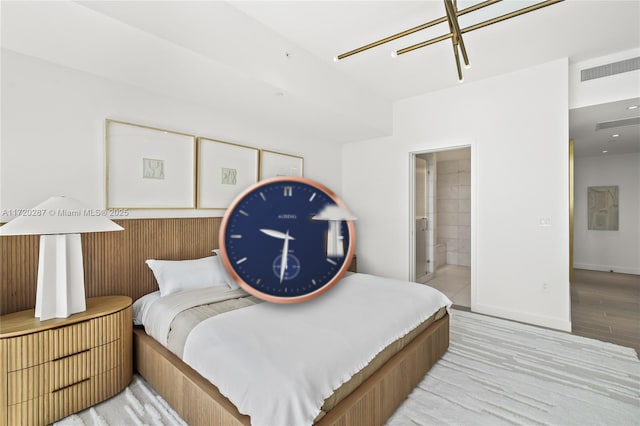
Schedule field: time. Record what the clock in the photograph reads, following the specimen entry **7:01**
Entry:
**9:31**
